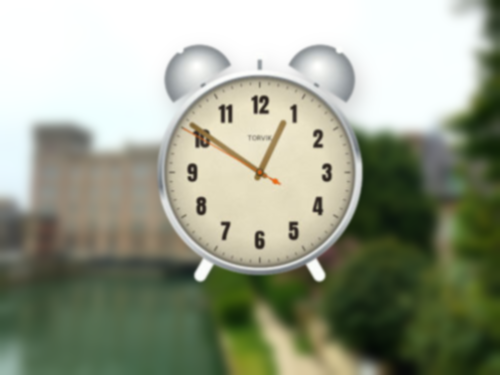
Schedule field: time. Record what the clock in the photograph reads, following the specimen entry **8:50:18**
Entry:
**12:50:50**
